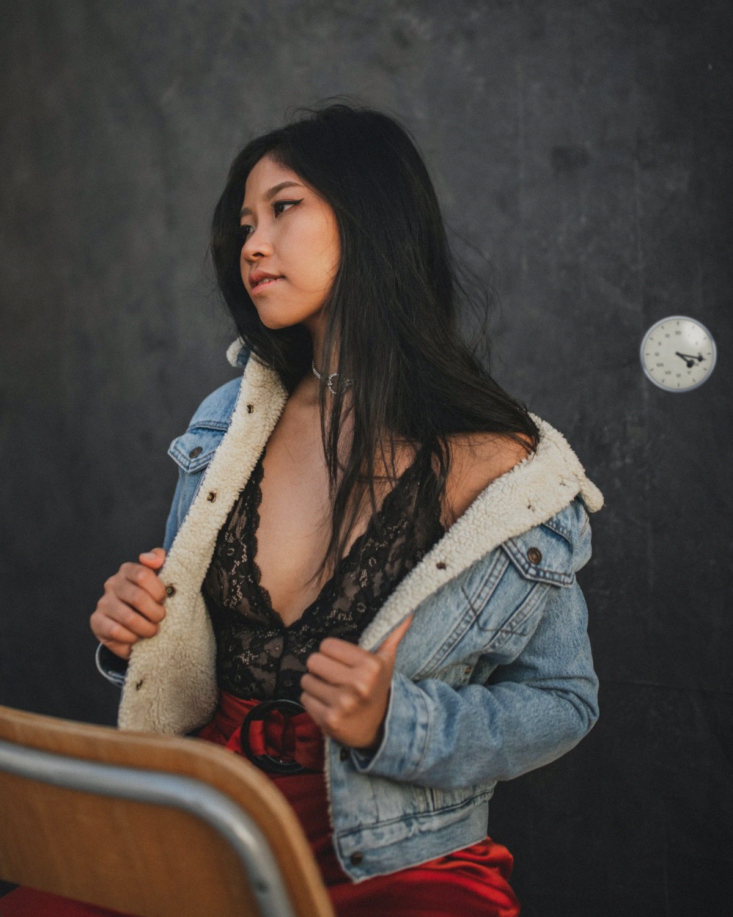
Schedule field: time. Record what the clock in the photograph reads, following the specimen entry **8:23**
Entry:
**4:17**
